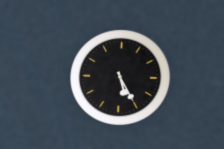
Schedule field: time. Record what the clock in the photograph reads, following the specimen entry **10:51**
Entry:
**5:25**
